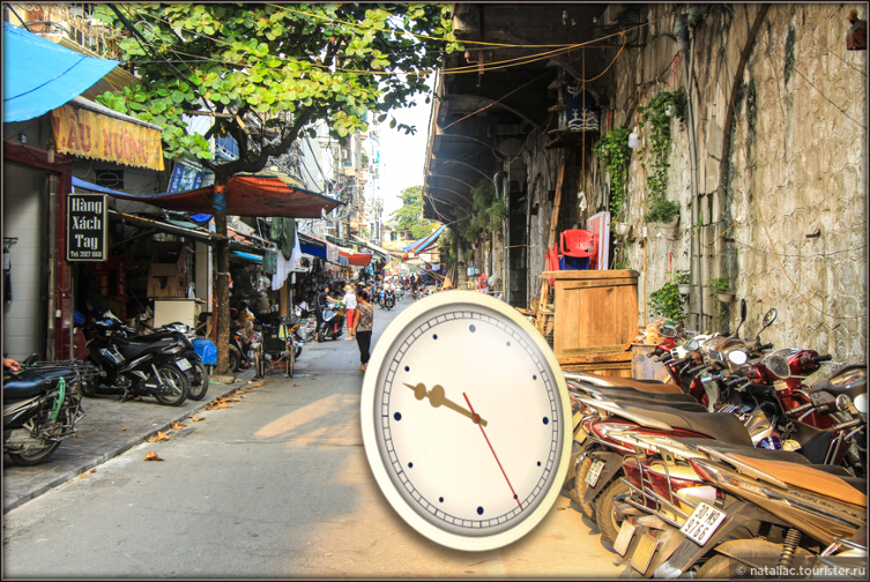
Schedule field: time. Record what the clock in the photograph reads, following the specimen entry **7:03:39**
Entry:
**9:48:25**
